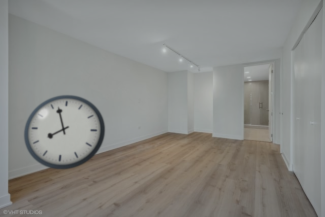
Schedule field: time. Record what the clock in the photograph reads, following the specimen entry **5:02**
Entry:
**7:57**
